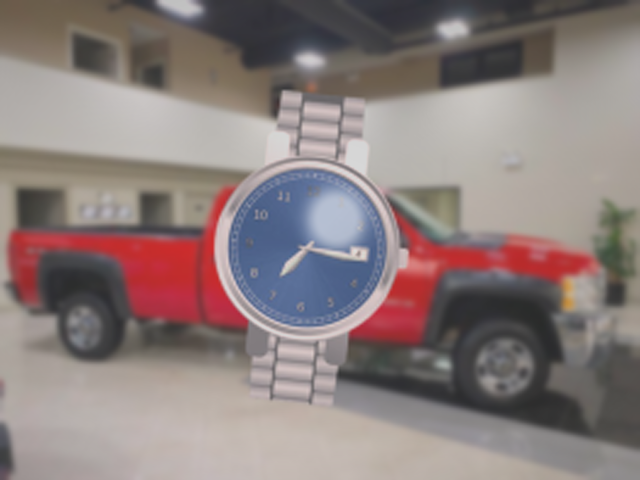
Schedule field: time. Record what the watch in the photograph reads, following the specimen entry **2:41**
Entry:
**7:16**
